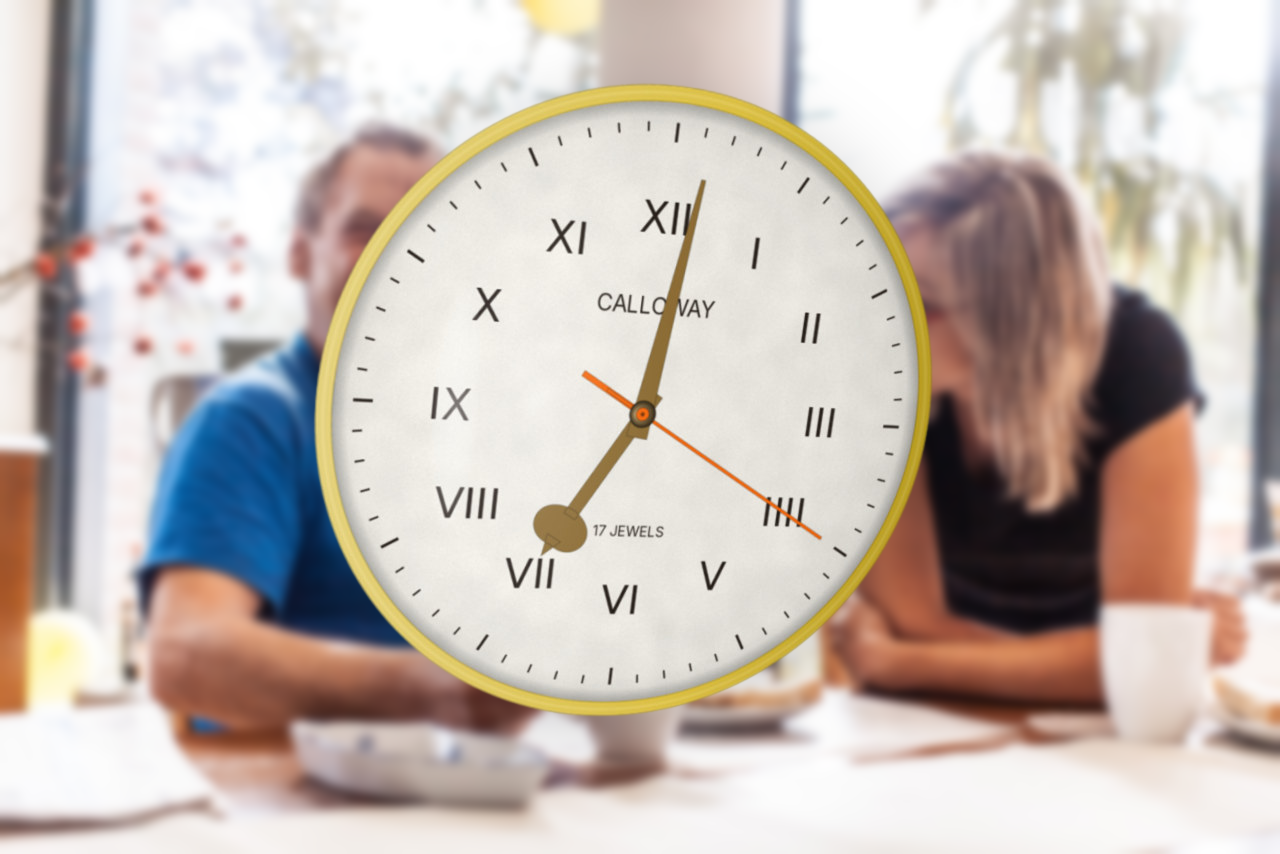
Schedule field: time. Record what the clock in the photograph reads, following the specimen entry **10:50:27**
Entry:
**7:01:20**
